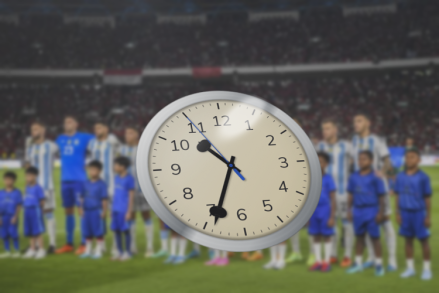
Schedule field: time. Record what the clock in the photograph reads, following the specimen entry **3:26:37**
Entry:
**10:33:55**
